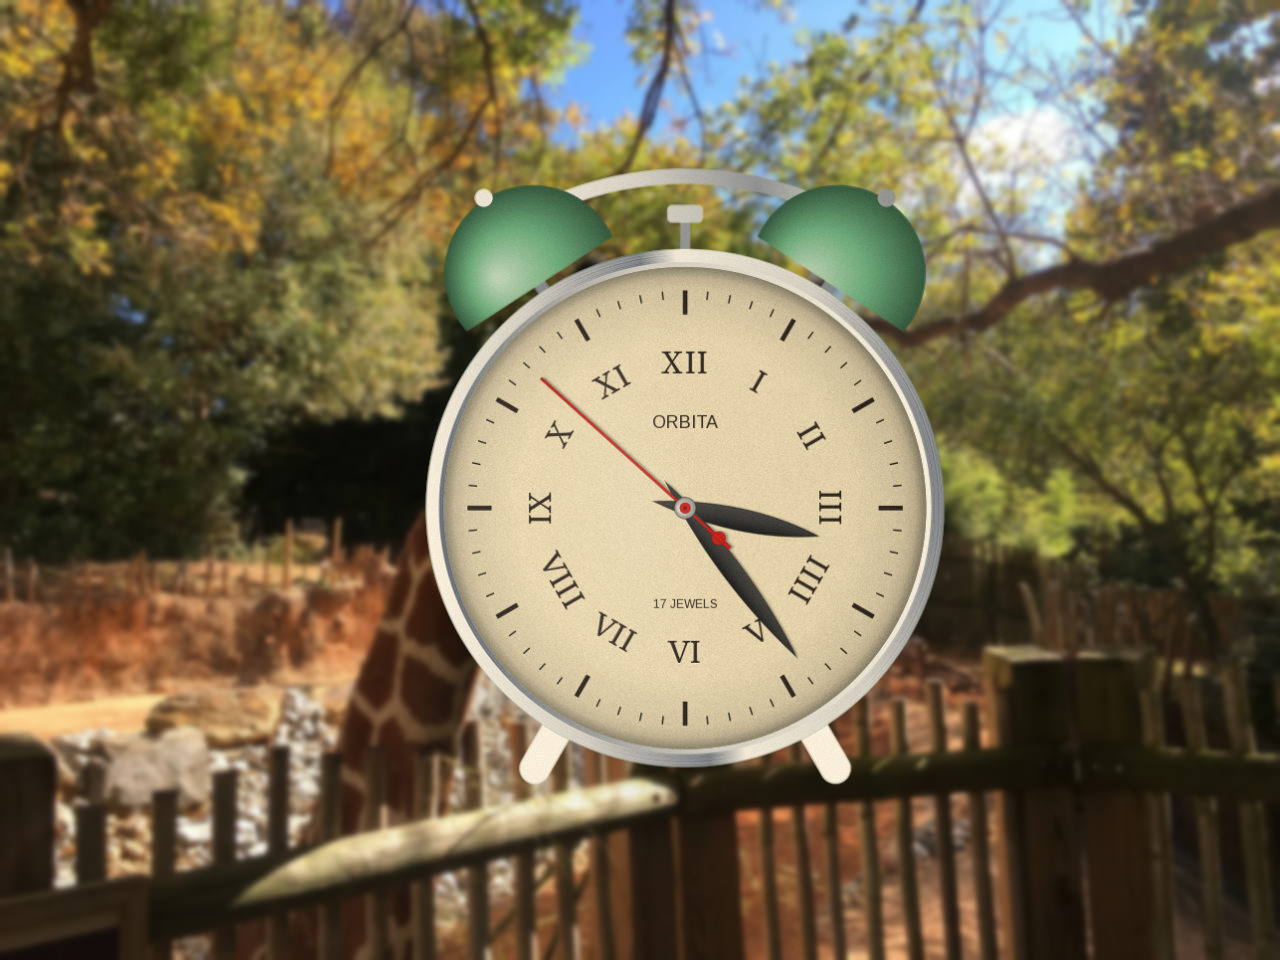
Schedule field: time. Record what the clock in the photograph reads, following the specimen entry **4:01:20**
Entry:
**3:23:52**
